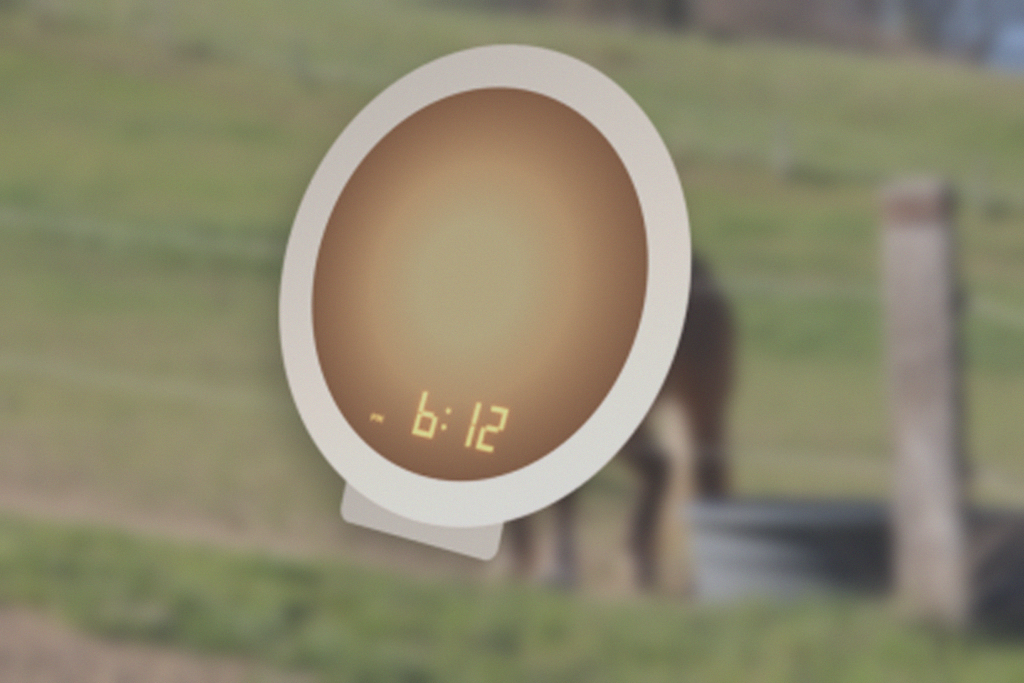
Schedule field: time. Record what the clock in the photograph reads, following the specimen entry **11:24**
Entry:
**6:12**
